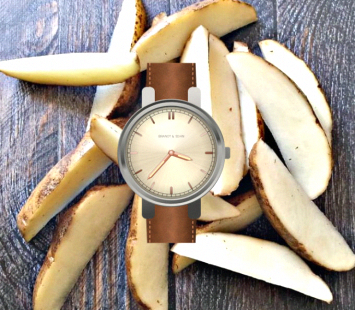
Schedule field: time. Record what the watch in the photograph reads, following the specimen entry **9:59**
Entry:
**3:37**
